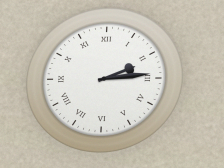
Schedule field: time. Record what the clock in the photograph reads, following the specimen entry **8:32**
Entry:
**2:14**
